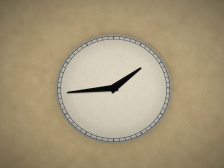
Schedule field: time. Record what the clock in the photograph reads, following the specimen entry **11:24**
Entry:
**1:44**
